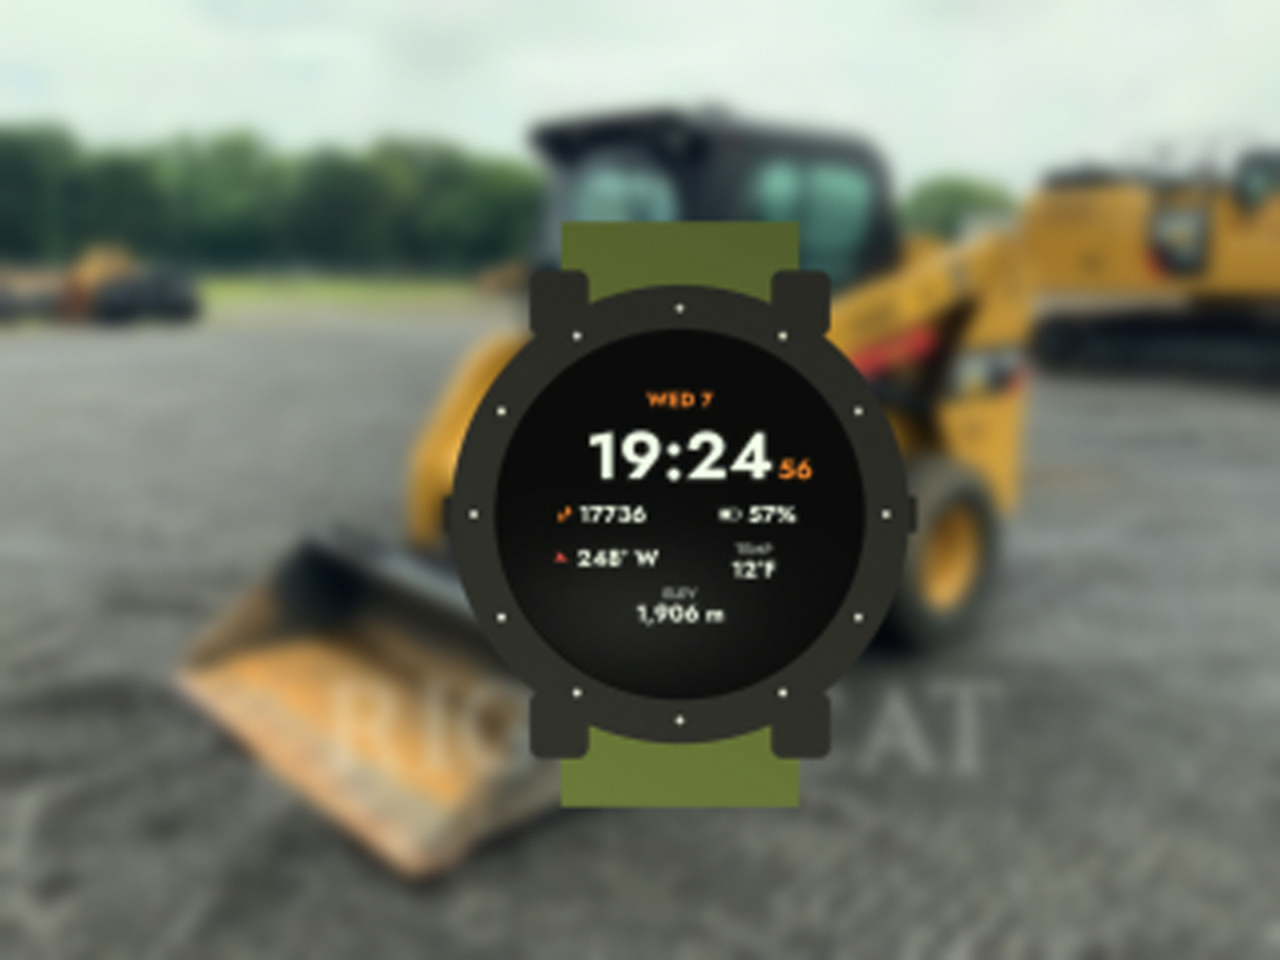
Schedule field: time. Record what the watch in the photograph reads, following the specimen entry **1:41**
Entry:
**19:24**
